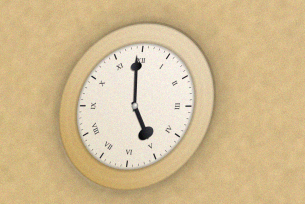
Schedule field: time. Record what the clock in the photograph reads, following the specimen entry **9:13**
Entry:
**4:59**
